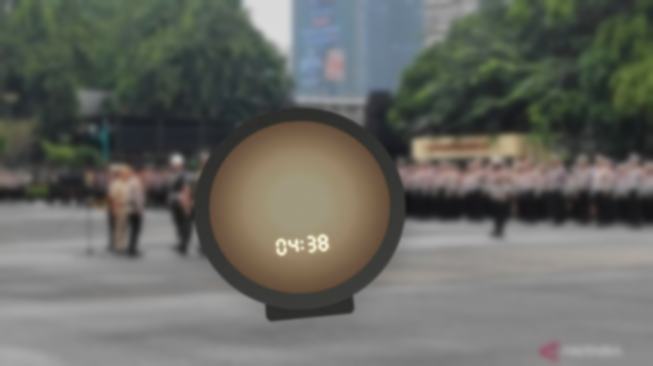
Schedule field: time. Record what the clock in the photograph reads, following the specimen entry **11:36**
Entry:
**4:38**
